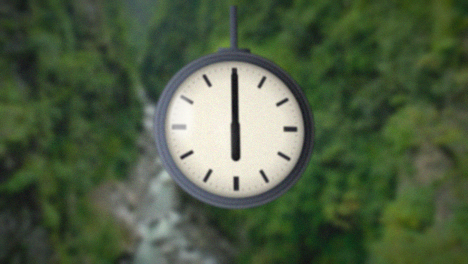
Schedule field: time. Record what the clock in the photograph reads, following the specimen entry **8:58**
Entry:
**6:00**
